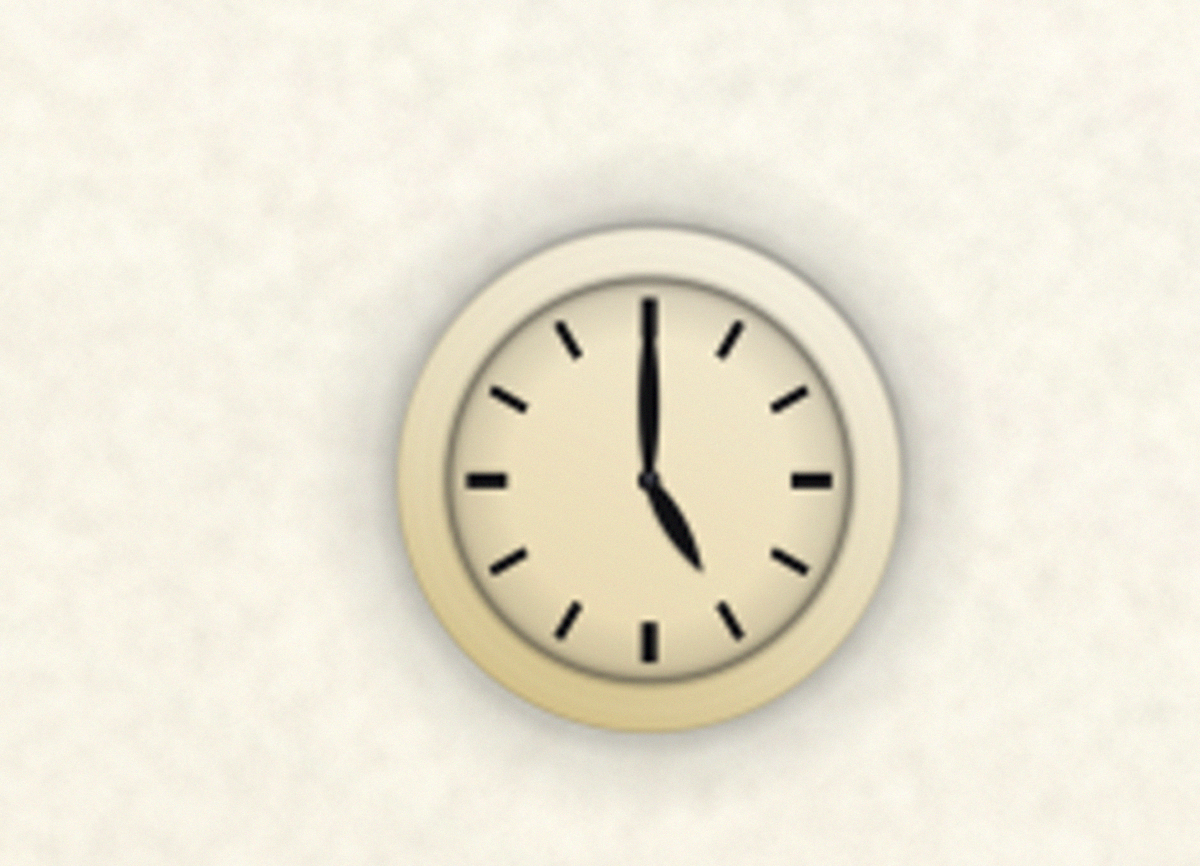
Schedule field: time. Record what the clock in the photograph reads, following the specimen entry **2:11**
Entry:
**5:00**
